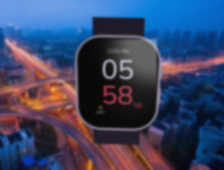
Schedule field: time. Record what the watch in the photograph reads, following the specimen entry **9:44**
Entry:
**5:58**
